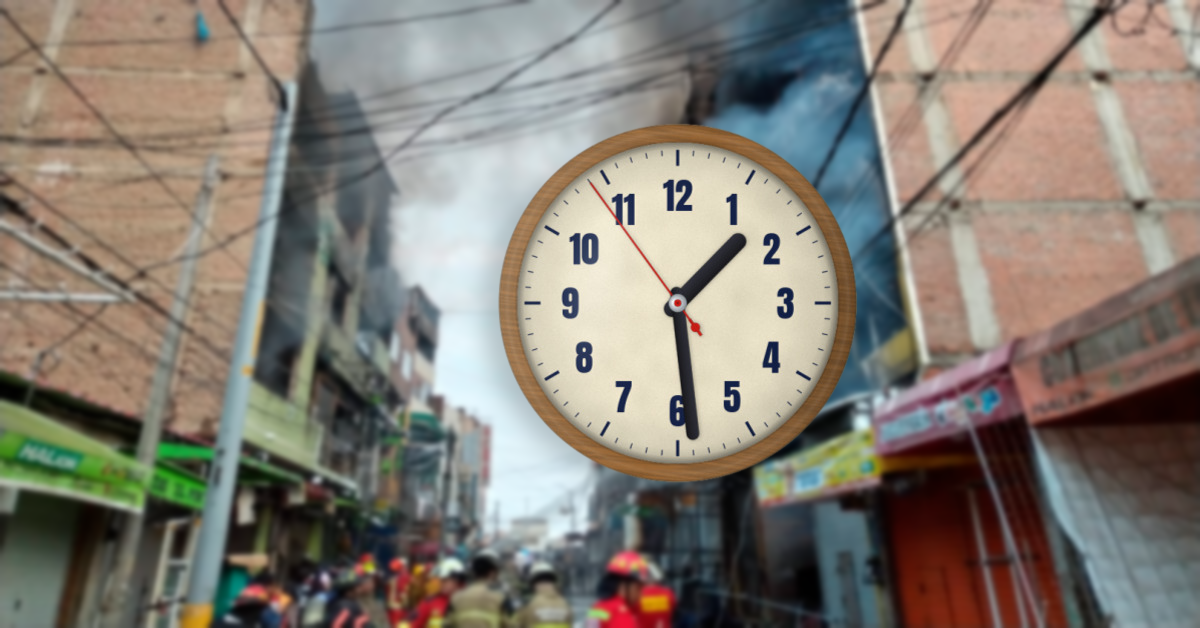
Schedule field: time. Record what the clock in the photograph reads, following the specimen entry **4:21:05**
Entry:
**1:28:54**
